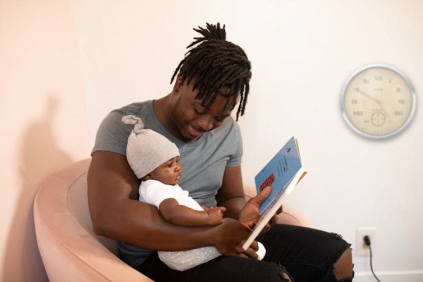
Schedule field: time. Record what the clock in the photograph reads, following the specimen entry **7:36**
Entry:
**4:50**
